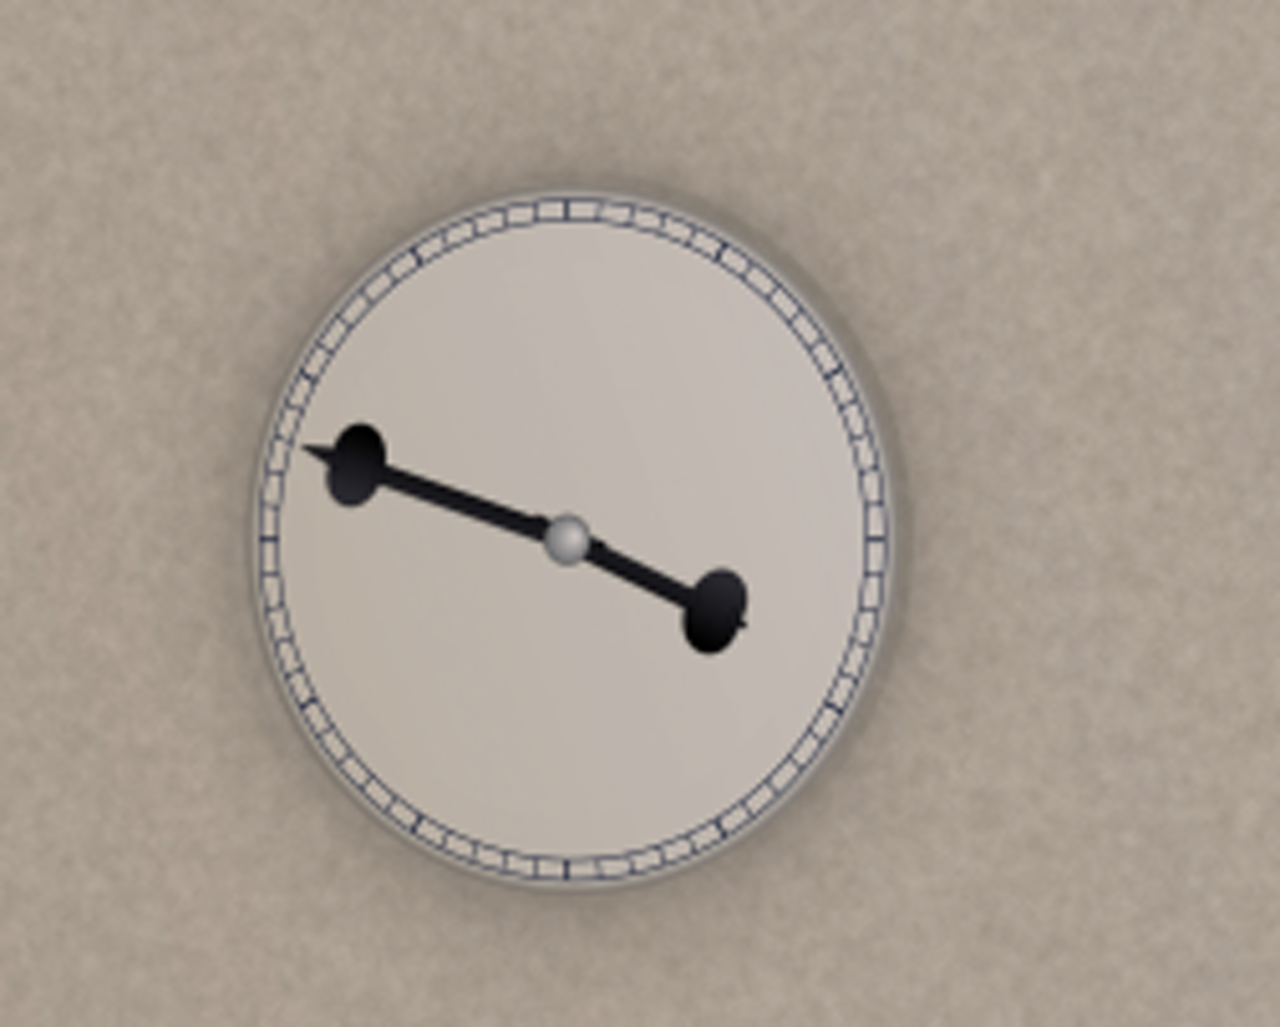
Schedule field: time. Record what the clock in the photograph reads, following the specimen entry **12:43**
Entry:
**3:48**
